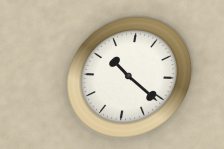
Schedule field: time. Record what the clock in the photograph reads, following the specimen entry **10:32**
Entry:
**10:21**
